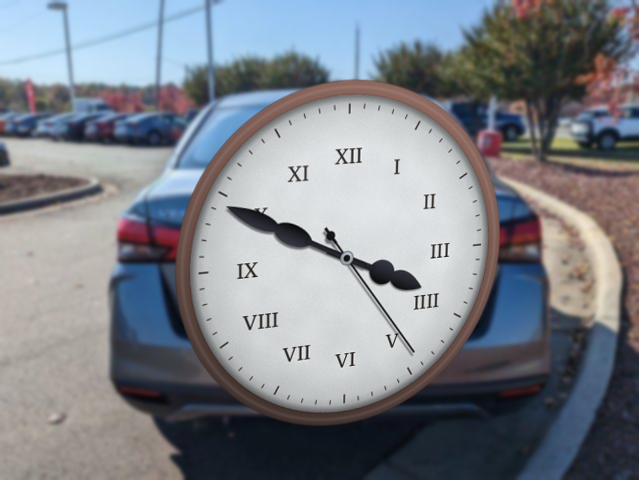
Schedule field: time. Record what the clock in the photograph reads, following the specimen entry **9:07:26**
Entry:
**3:49:24**
